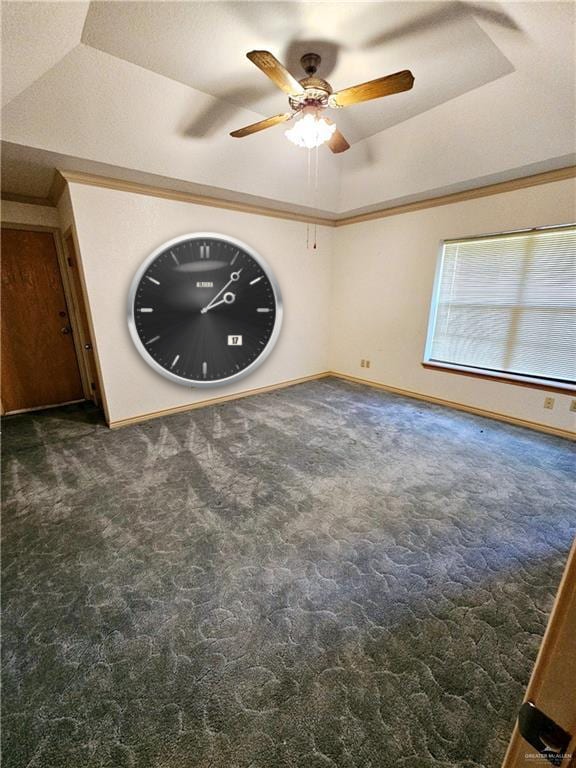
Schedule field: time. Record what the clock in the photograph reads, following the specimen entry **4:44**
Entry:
**2:07**
